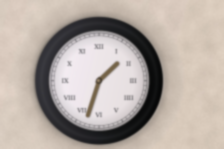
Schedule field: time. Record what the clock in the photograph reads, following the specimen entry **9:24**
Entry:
**1:33**
